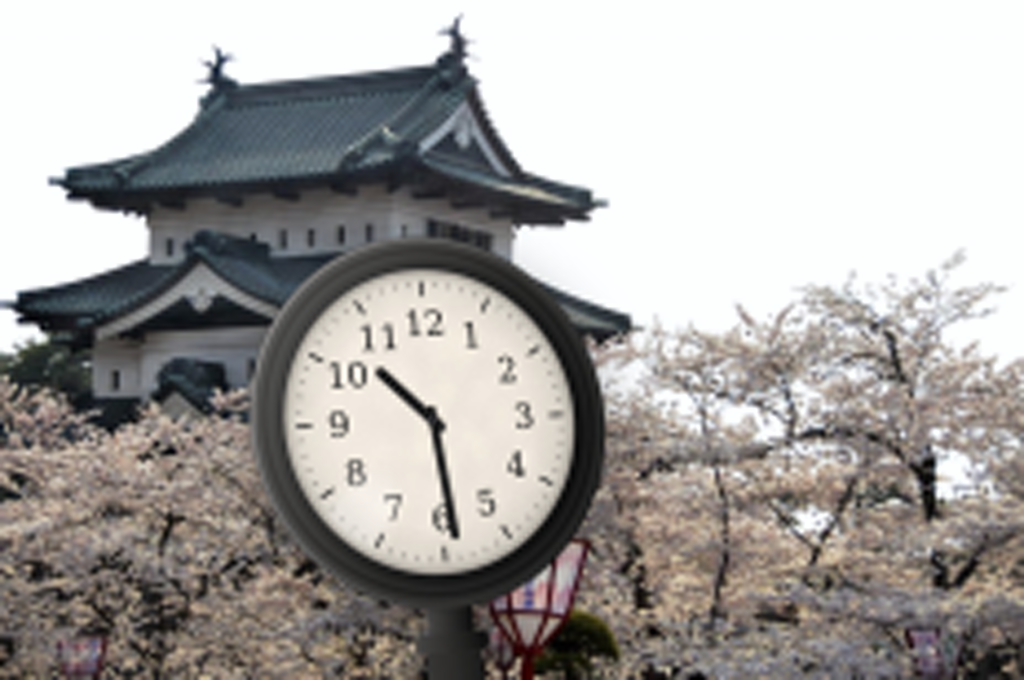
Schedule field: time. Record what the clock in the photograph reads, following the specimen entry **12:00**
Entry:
**10:29**
